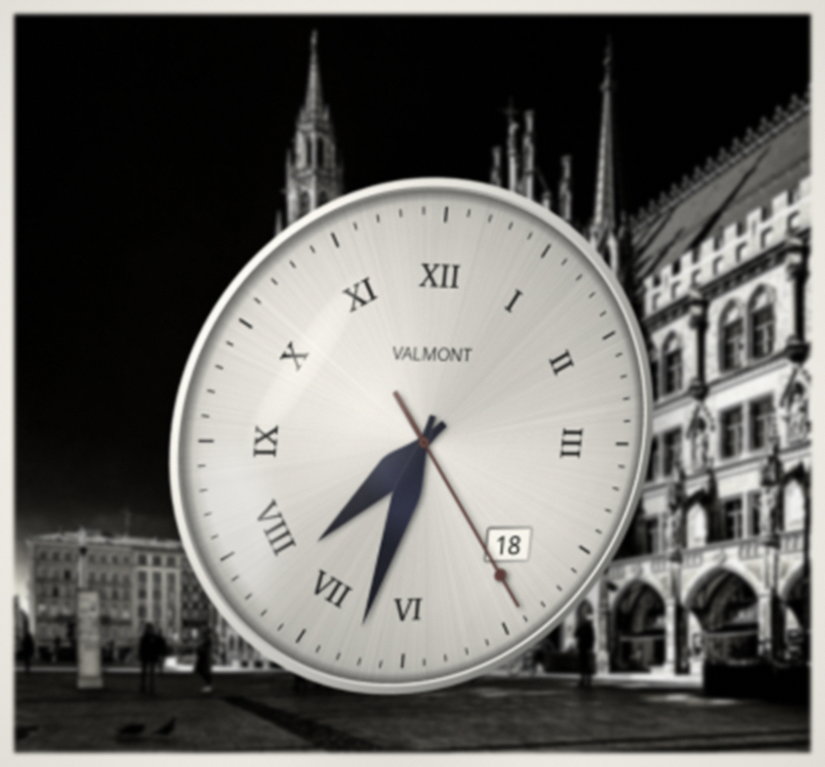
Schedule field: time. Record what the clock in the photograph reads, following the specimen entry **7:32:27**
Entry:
**7:32:24**
